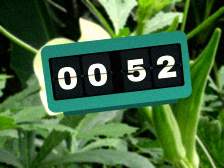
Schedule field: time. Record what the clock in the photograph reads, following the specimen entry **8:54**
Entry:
**0:52**
